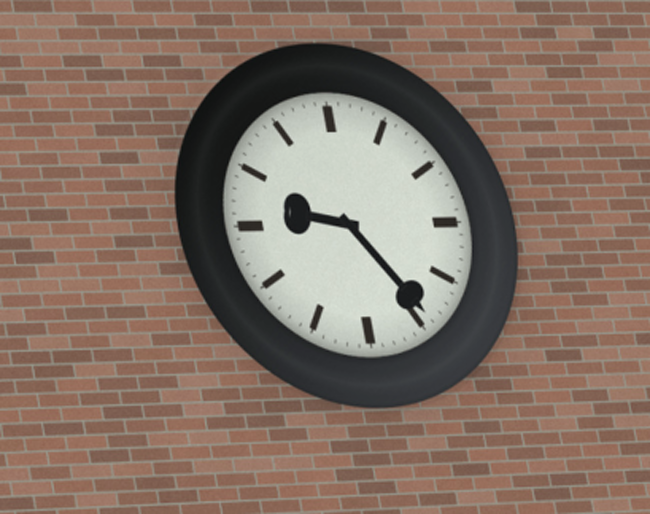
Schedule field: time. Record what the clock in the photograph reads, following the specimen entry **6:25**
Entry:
**9:24**
